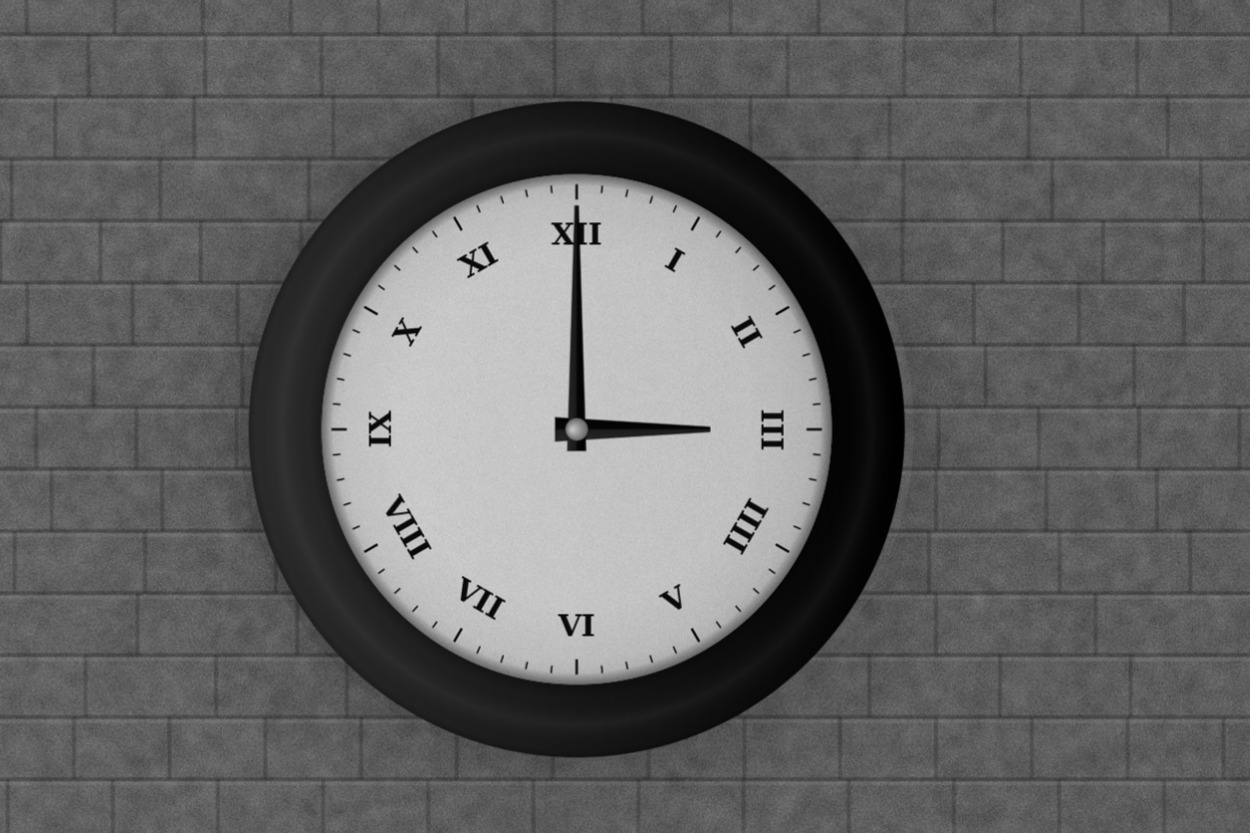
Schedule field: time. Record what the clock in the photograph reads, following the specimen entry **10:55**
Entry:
**3:00**
